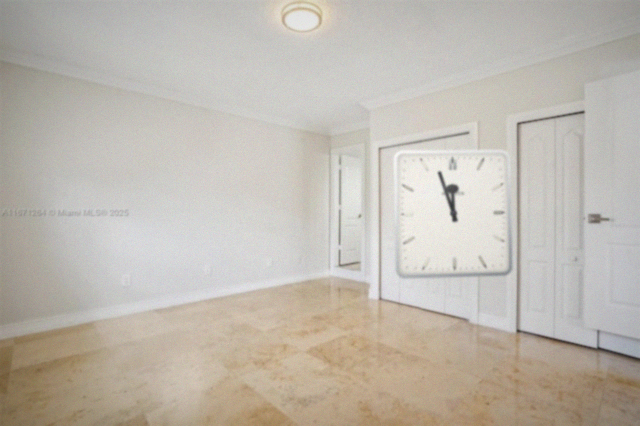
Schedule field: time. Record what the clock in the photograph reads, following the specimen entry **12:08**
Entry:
**11:57**
